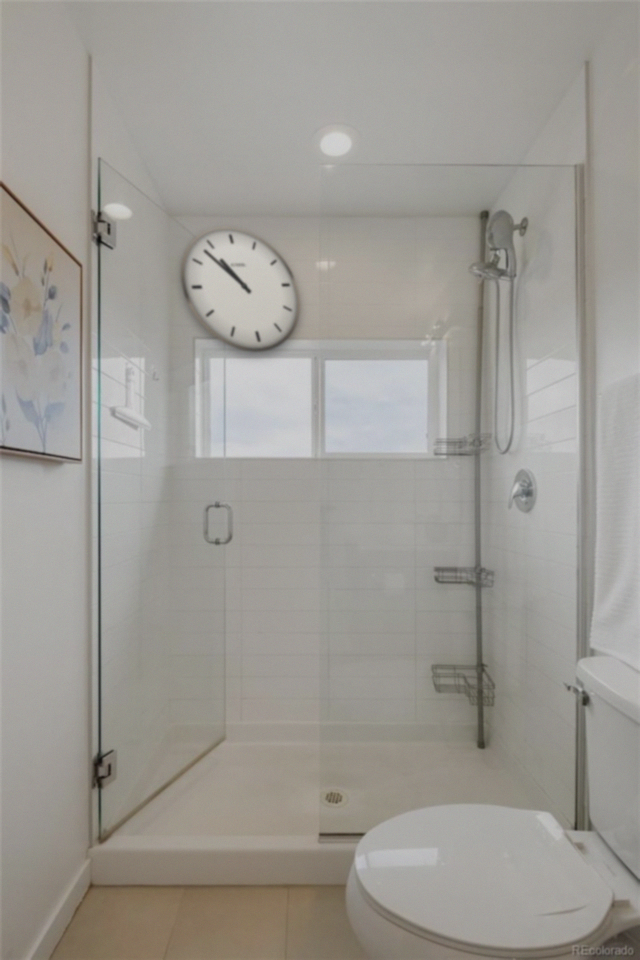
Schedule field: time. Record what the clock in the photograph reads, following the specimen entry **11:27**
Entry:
**10:53**
